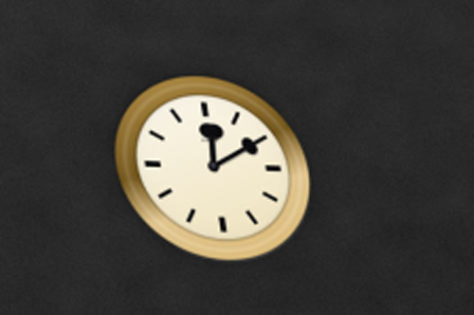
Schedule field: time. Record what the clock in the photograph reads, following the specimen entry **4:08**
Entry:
**12:10**
